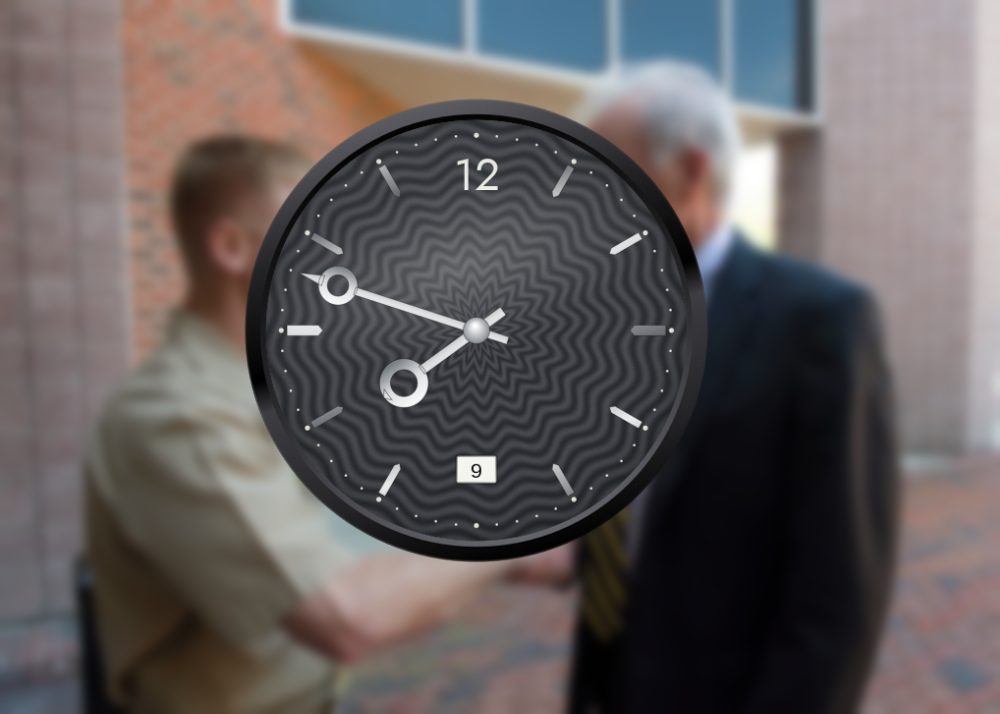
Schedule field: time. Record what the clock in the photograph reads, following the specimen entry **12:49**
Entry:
**7:48**
